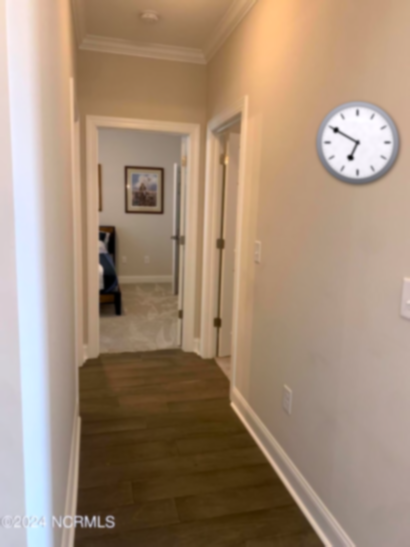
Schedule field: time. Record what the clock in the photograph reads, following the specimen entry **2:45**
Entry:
**6:50**
